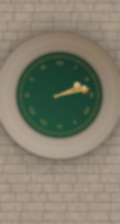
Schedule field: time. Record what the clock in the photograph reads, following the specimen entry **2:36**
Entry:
**2:13**
